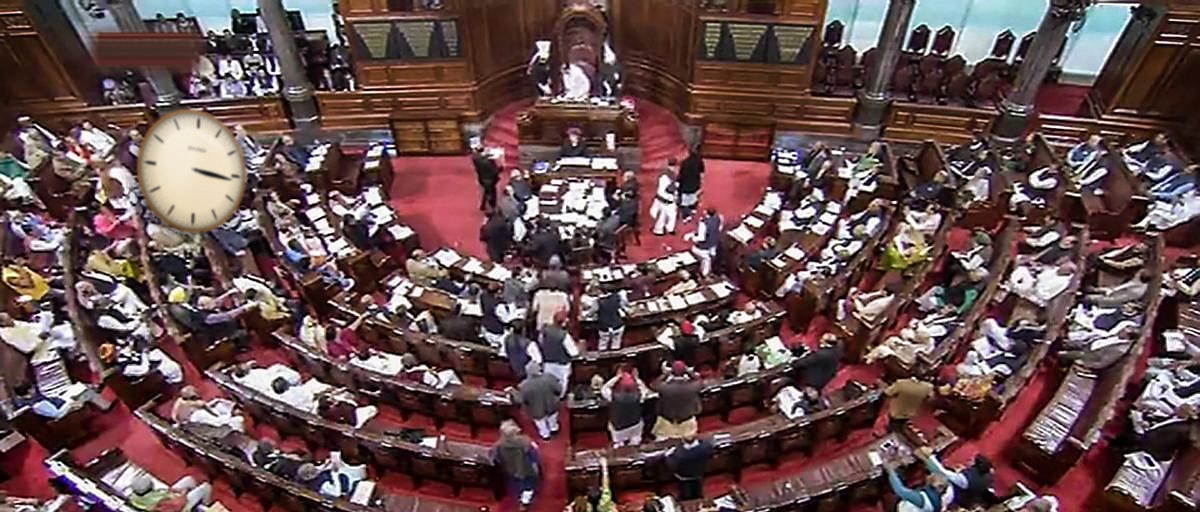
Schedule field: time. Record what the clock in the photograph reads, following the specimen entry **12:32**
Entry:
**3:16**
